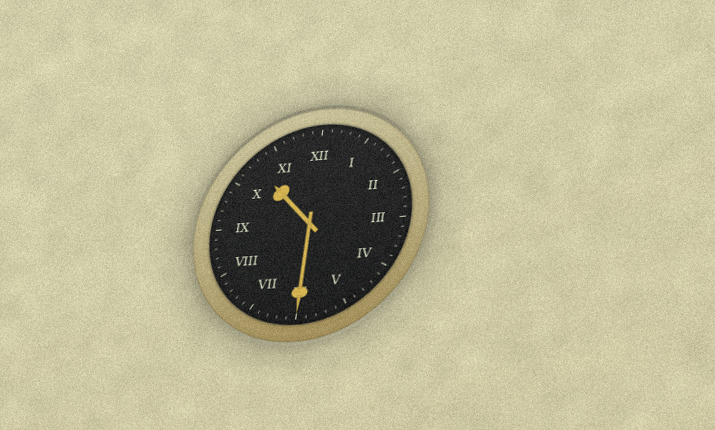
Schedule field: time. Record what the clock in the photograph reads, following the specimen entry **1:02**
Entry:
**10:30**
